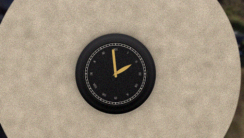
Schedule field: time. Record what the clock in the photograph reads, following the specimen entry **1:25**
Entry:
**1:59**
